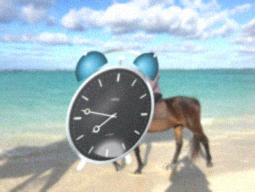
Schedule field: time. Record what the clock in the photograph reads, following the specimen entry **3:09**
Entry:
**7:47**
